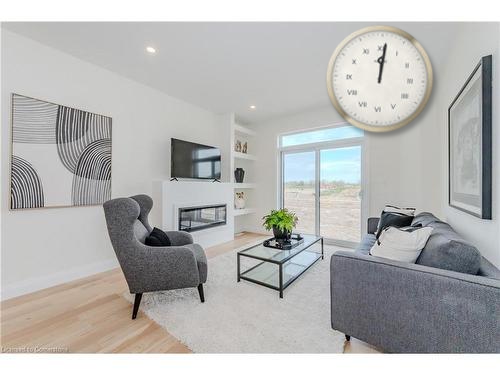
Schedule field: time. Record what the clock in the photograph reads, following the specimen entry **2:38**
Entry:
**12:01**
